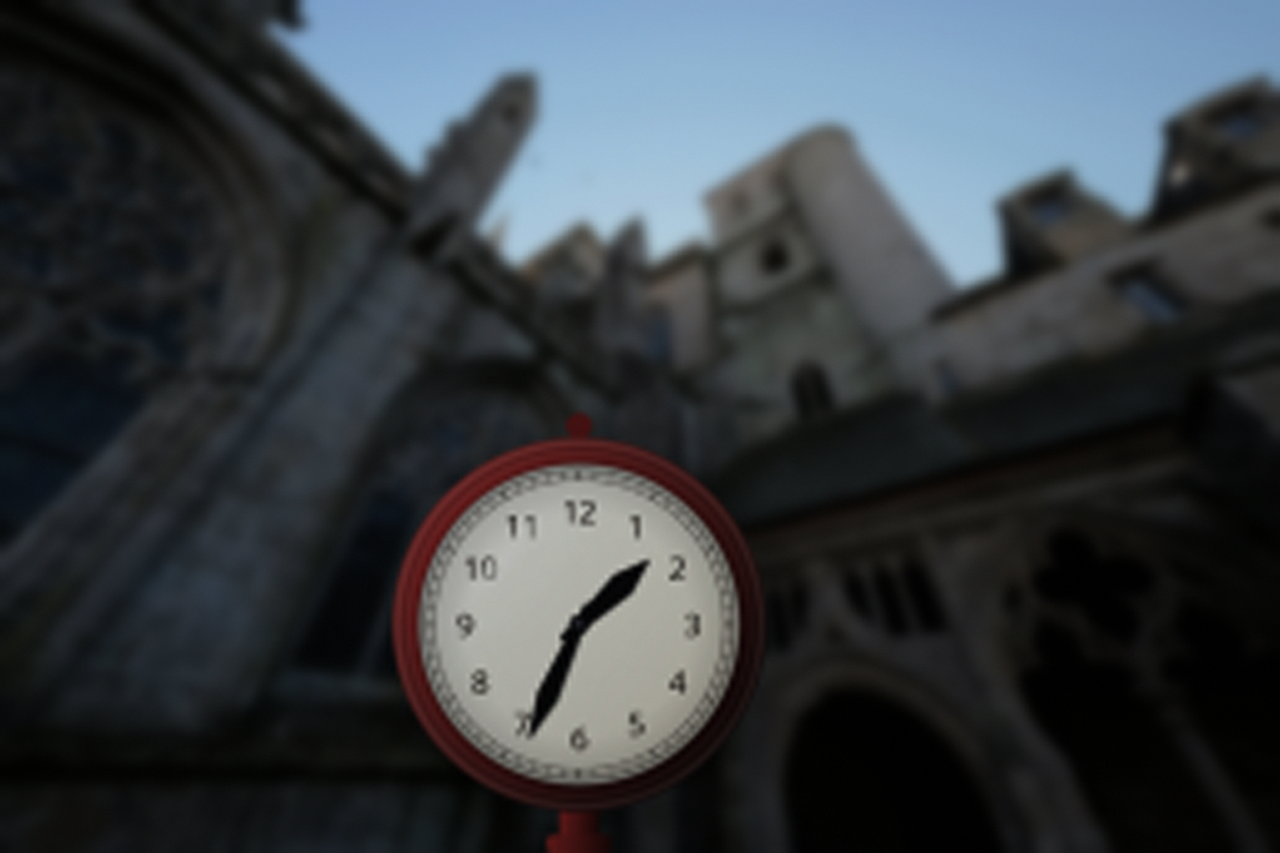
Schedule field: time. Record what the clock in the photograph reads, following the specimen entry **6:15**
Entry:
**1:34**
